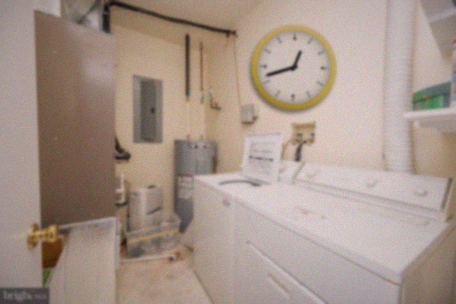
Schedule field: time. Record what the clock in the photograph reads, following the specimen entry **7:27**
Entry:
**12:42**
